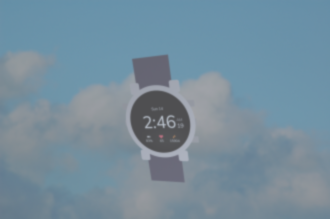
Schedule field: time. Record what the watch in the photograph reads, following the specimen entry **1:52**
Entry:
**2:46**
